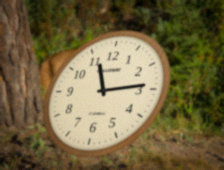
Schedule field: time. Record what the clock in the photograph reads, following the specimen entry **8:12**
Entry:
**11:14**
